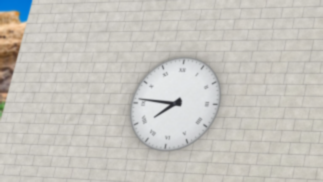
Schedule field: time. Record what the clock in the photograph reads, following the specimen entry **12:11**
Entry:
**7:46**
